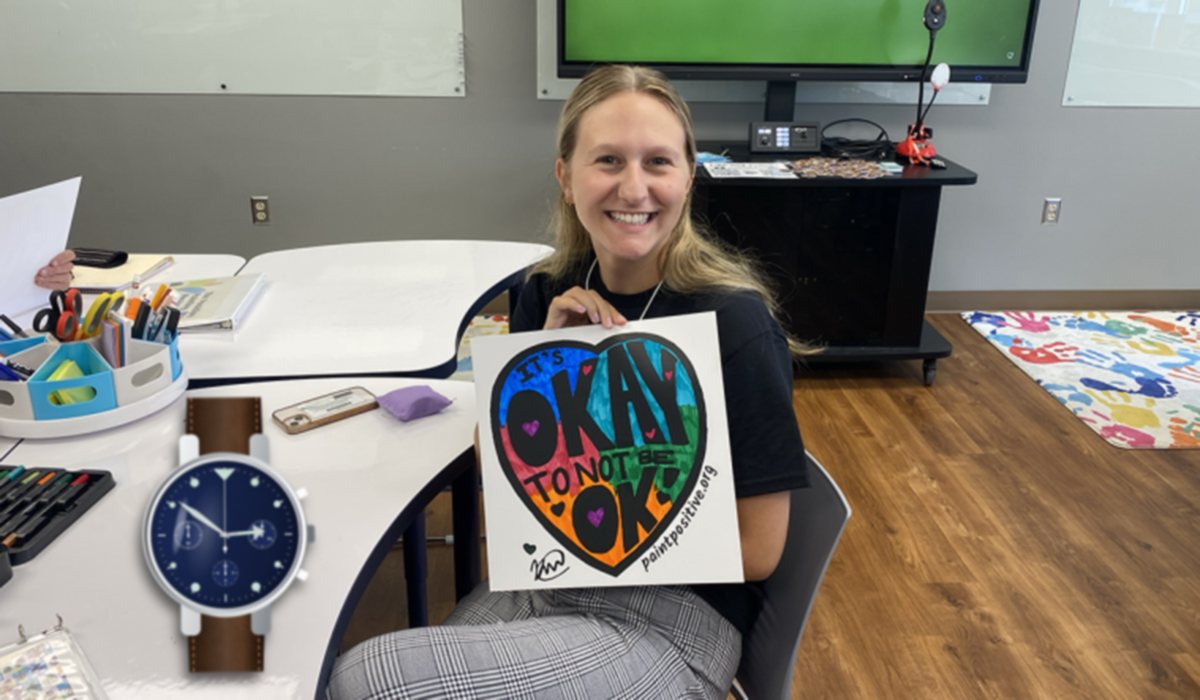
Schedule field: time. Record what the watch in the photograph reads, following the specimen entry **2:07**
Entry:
**2:51**
